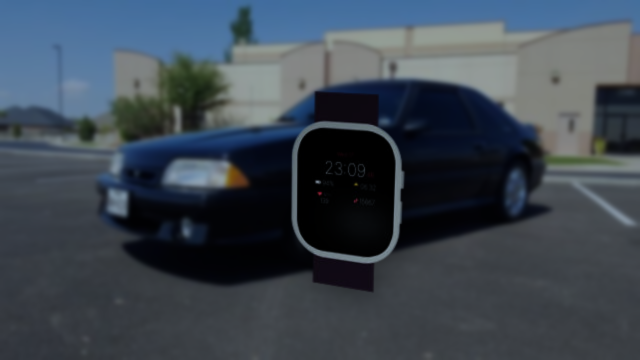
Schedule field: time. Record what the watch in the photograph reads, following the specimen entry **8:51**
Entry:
**23:09**
